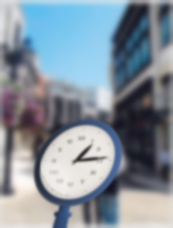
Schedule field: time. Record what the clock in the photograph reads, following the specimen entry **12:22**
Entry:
**1:14**
